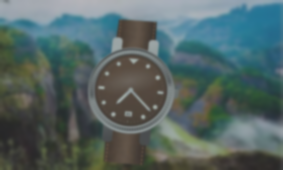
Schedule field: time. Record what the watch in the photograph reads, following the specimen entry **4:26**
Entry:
**7:22**
